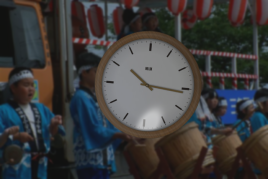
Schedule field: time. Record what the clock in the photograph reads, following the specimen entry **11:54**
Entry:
**10:16**
